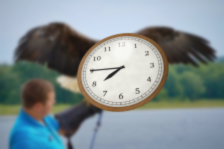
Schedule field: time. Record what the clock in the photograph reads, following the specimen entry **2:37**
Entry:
**7:45**
